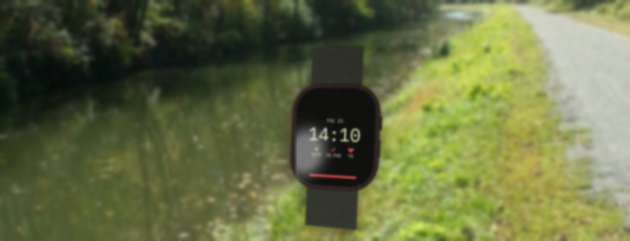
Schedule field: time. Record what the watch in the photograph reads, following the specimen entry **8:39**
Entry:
**14:10**
